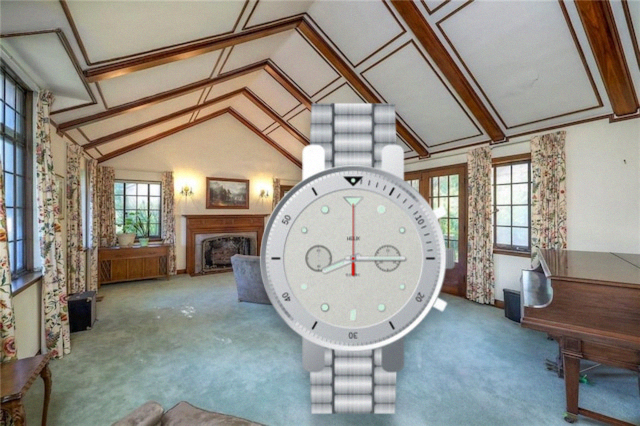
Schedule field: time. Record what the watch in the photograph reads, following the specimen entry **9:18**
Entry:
**8:15**
